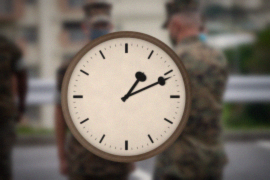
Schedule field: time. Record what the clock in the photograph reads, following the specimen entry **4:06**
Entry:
**1:11**
